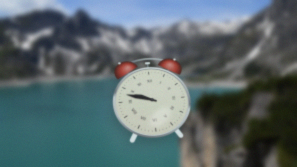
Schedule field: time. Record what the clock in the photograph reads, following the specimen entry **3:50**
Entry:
**9:48**
